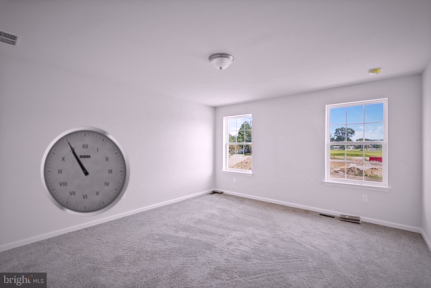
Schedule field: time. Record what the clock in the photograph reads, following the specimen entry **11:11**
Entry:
**10:55**
